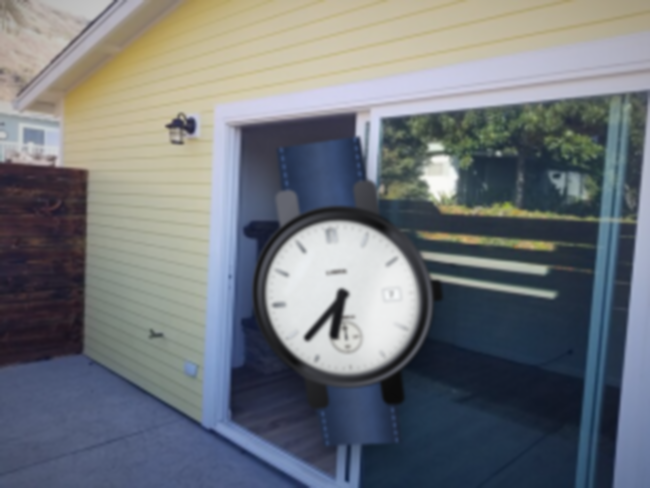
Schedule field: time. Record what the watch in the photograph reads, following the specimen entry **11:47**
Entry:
**6:38**
